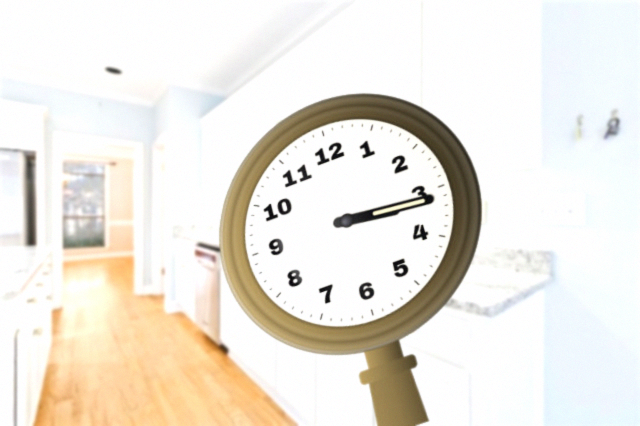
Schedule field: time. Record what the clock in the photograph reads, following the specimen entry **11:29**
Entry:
**3:16**
